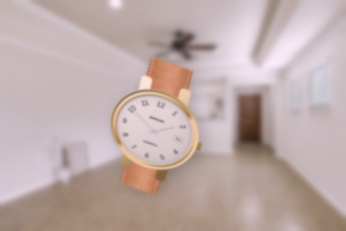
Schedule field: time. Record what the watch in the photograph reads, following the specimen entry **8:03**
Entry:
**1:50**
